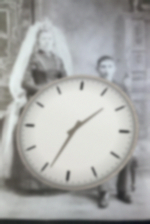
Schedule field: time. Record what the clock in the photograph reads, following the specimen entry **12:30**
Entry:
**1:34**
